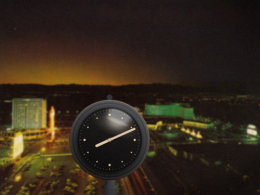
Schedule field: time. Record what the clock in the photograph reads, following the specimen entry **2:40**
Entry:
**8:11**
